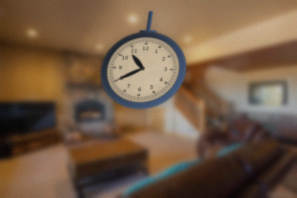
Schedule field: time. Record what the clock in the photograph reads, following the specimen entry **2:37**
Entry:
**10:40**
